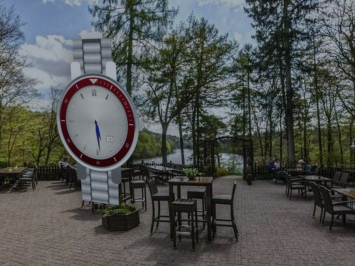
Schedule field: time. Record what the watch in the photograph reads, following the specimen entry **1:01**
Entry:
**5:29**
